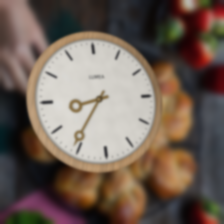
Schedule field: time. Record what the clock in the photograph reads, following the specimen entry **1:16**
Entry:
**8:36**
